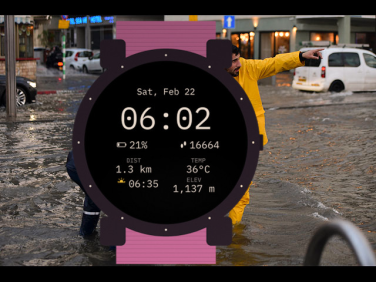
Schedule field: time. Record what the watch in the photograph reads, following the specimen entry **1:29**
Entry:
**6:02**
